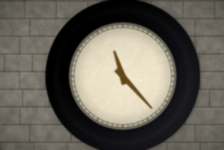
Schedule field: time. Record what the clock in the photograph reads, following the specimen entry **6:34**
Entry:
**11:23**
